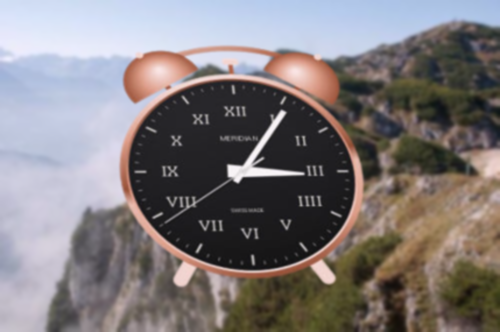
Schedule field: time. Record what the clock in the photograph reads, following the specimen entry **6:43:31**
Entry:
**3:05:39**
